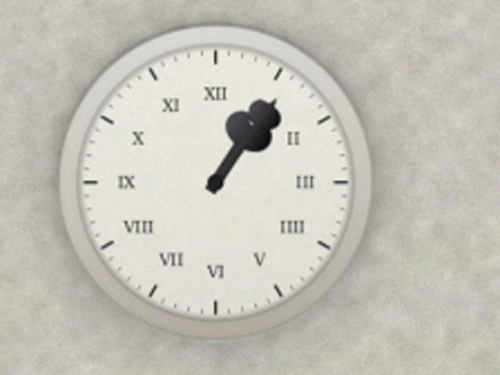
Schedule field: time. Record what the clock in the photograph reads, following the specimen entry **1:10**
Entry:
**1:06**
